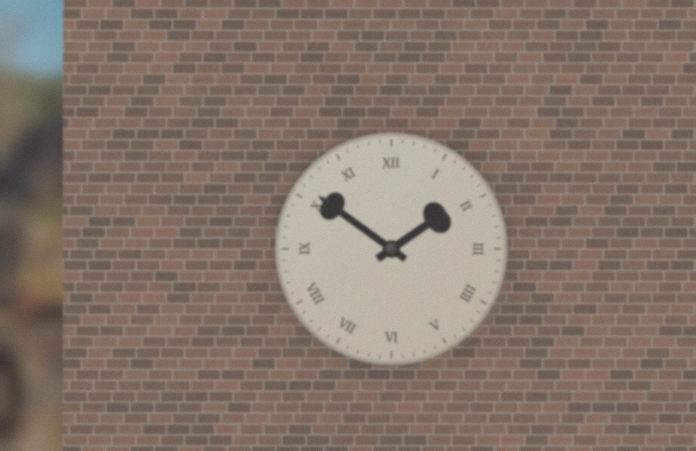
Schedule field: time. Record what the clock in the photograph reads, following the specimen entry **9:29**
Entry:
**1:51**
